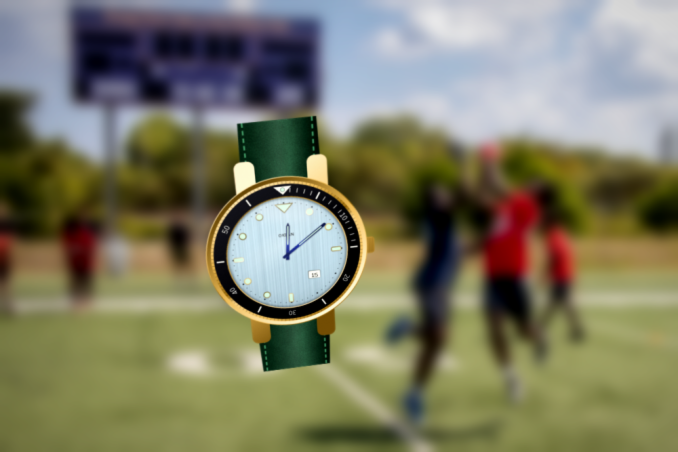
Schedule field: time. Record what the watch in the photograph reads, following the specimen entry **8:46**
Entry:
**12:09**
